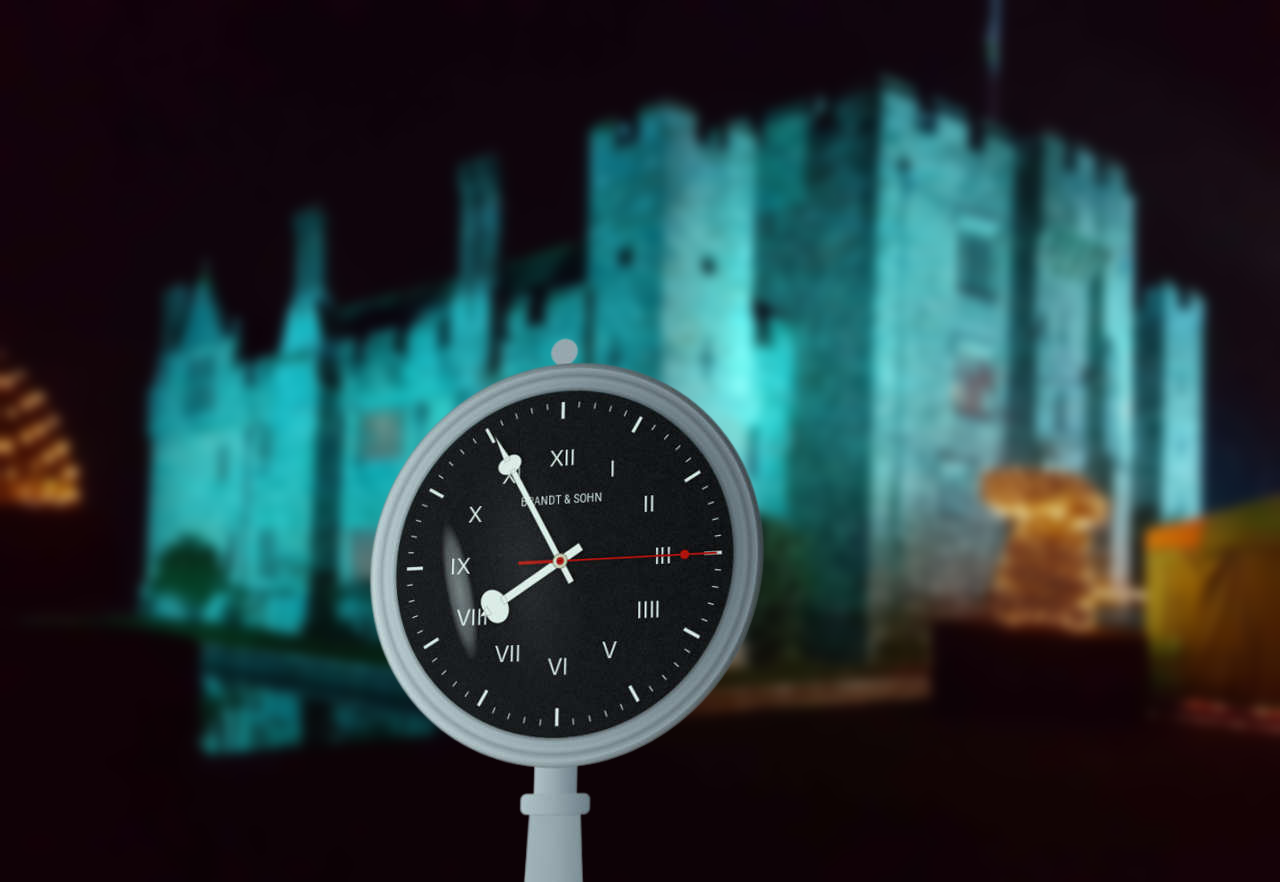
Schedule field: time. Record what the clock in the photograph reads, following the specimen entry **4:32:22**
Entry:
**7:55:15**
